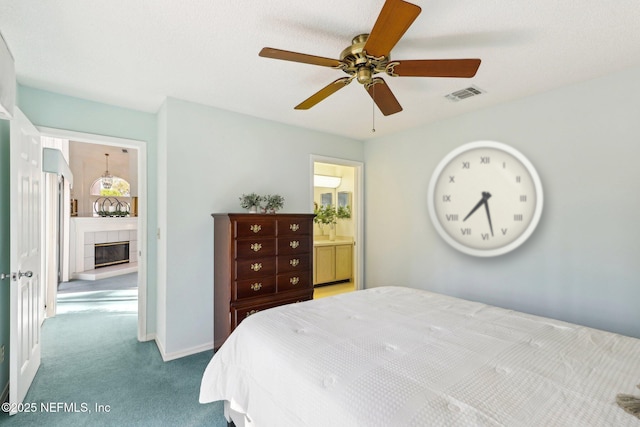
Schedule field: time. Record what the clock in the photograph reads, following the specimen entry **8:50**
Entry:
**7:28**
